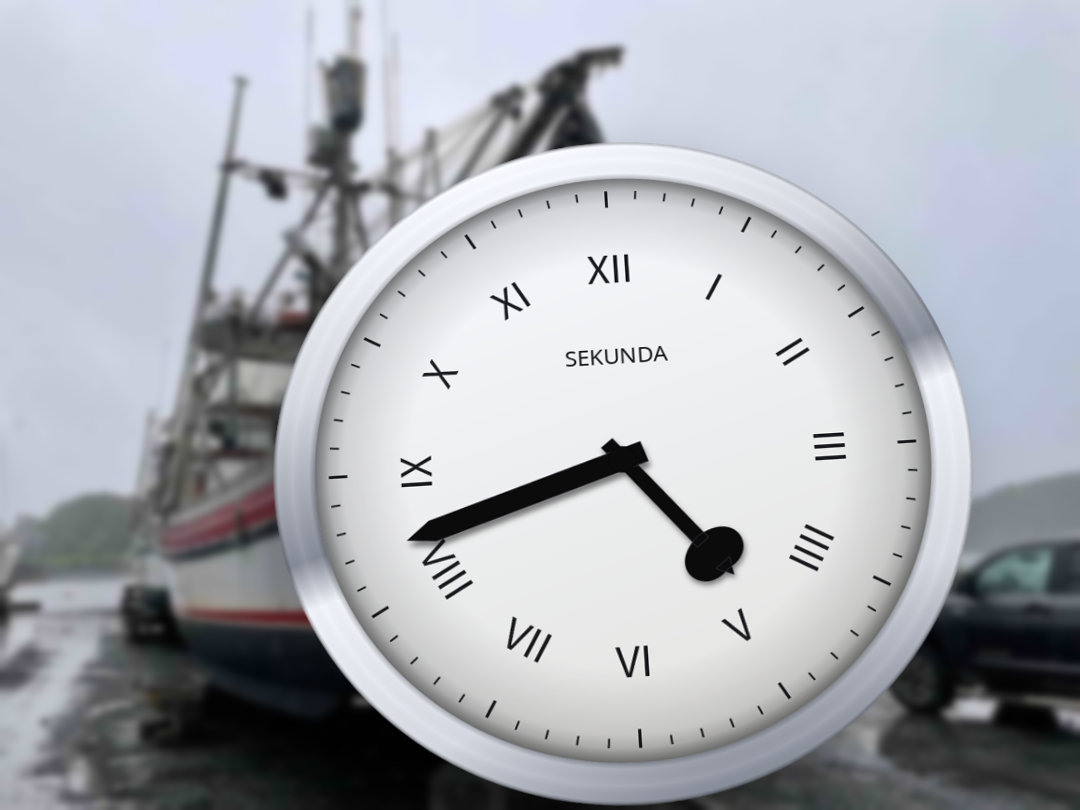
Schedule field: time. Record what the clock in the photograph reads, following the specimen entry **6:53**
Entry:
**4:42**
